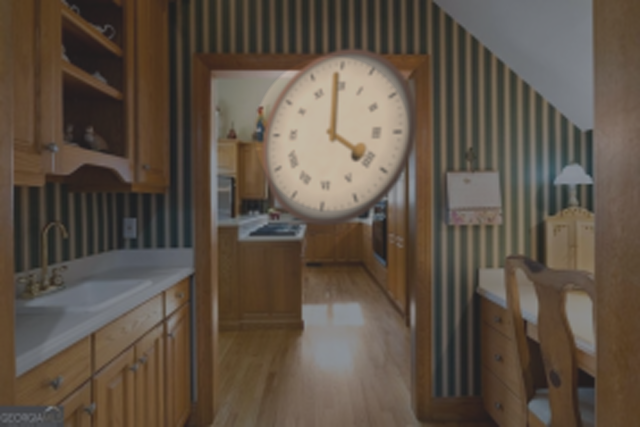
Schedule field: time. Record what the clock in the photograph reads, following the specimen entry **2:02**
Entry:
**3:59**
